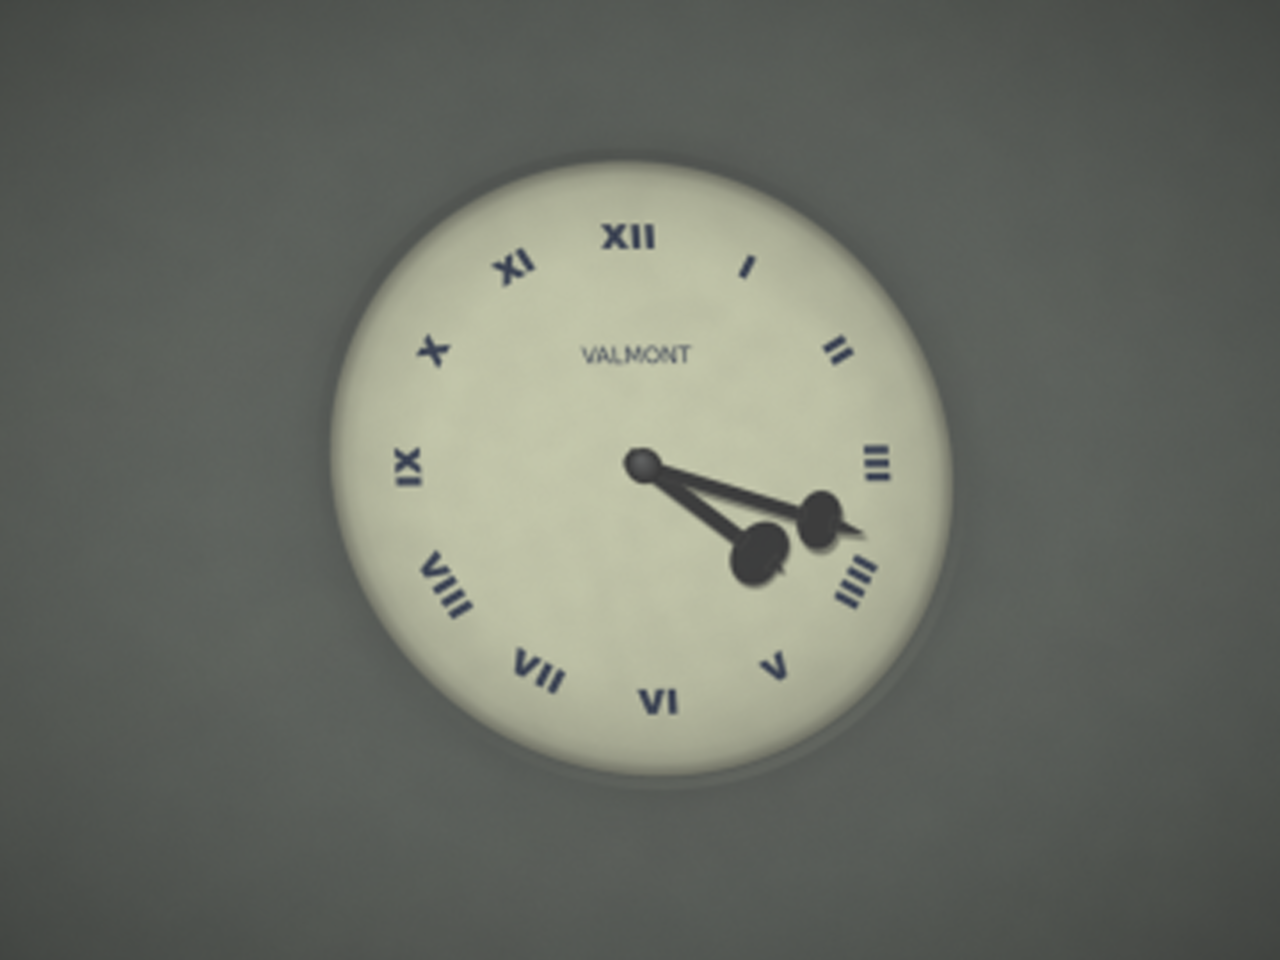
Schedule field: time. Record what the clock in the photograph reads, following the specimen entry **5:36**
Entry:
**4:18**
